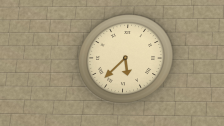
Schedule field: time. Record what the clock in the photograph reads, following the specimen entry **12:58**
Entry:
**5:37**
